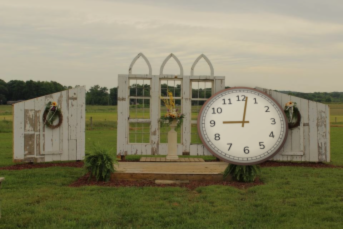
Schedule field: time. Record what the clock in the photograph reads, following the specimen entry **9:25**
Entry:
**9:02**
